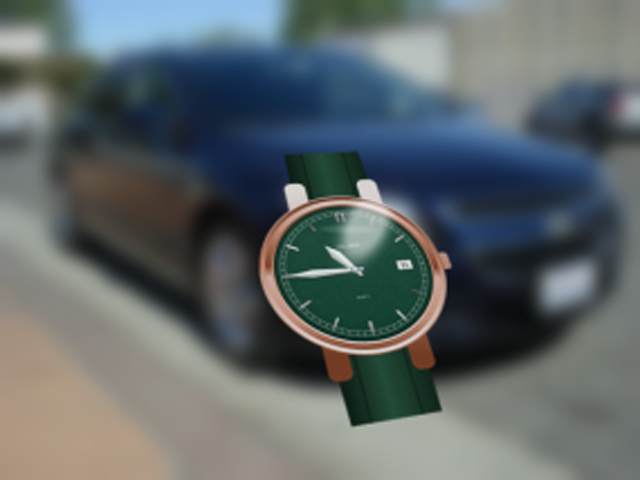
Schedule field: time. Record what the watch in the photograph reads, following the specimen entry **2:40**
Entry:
**10:45**
